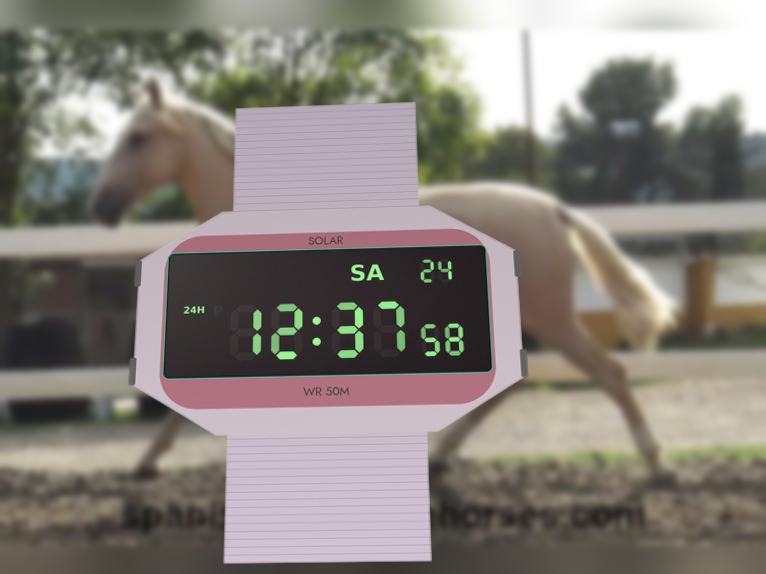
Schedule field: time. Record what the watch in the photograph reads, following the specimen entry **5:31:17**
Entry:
**12:37:58**
